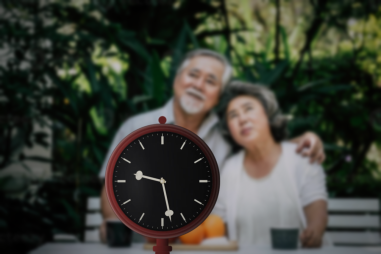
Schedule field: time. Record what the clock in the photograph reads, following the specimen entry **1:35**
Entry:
**9:28**
